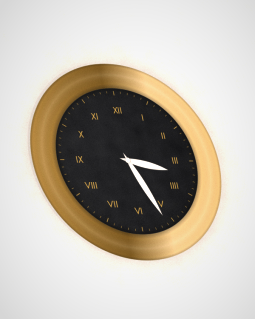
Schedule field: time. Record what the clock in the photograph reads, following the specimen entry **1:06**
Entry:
**3:26**
